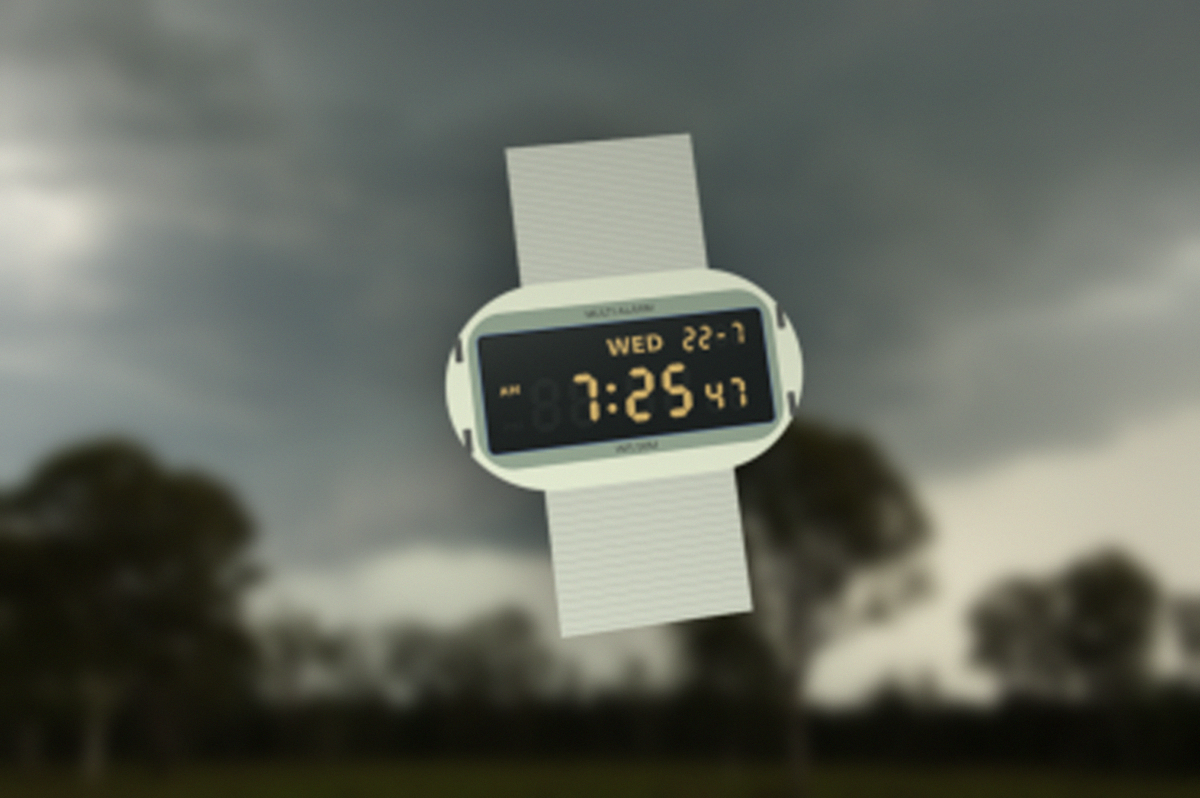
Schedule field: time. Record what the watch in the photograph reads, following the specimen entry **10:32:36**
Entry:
**7:25:47**
